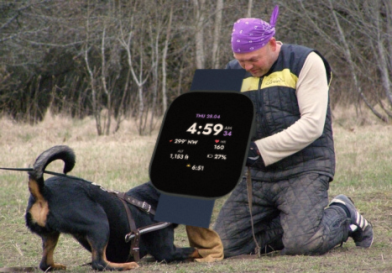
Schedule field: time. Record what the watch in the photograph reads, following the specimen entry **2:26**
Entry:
**4:59**
